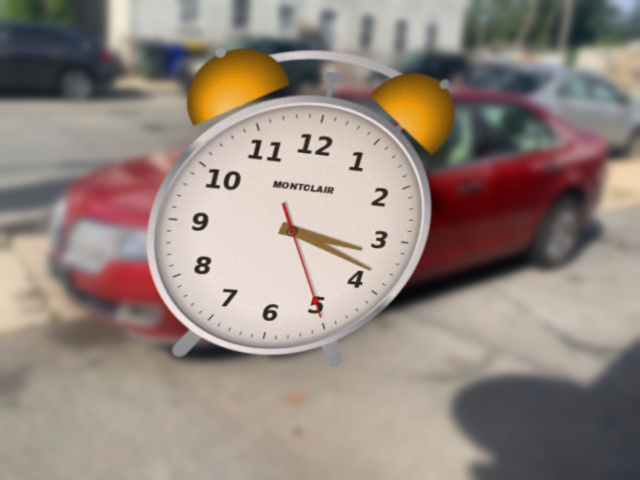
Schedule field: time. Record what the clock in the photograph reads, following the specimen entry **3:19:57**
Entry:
**3:18:25**
